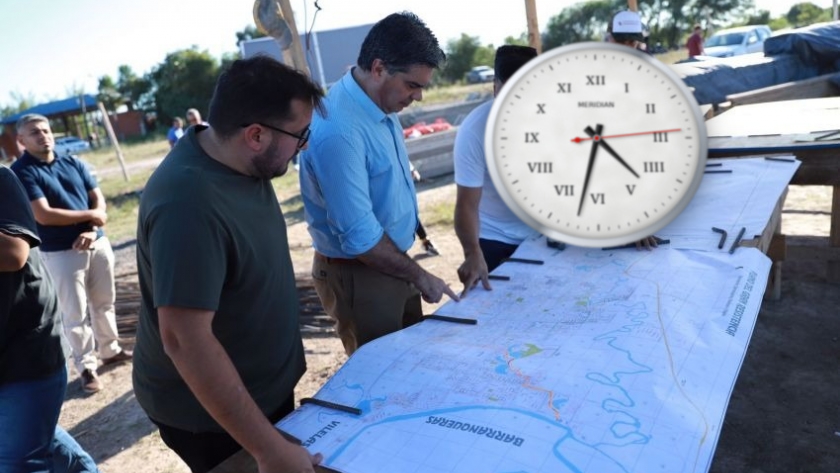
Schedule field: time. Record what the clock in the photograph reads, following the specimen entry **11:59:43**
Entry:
**4:32:14**
